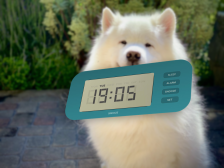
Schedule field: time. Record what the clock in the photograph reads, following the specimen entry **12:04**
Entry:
**19:05**
